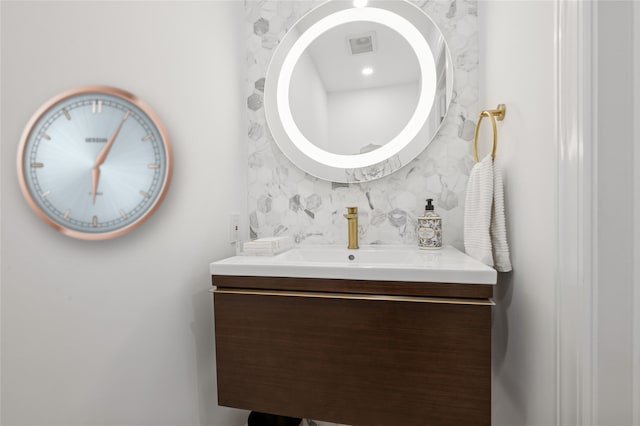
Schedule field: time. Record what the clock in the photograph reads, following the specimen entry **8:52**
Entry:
**6:05**
